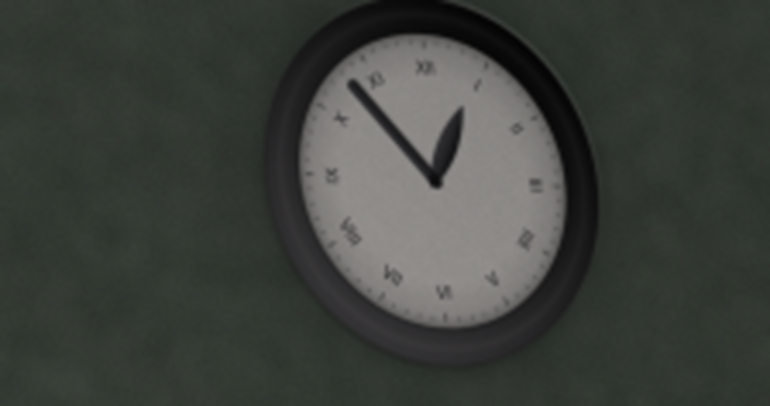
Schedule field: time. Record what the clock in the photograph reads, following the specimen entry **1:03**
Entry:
**12:53**
